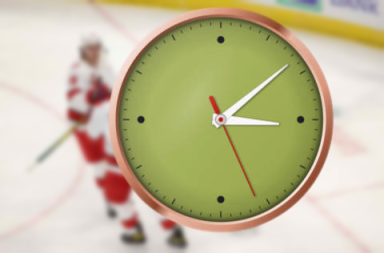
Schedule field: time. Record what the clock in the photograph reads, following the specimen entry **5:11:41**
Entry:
**3:08:26**
